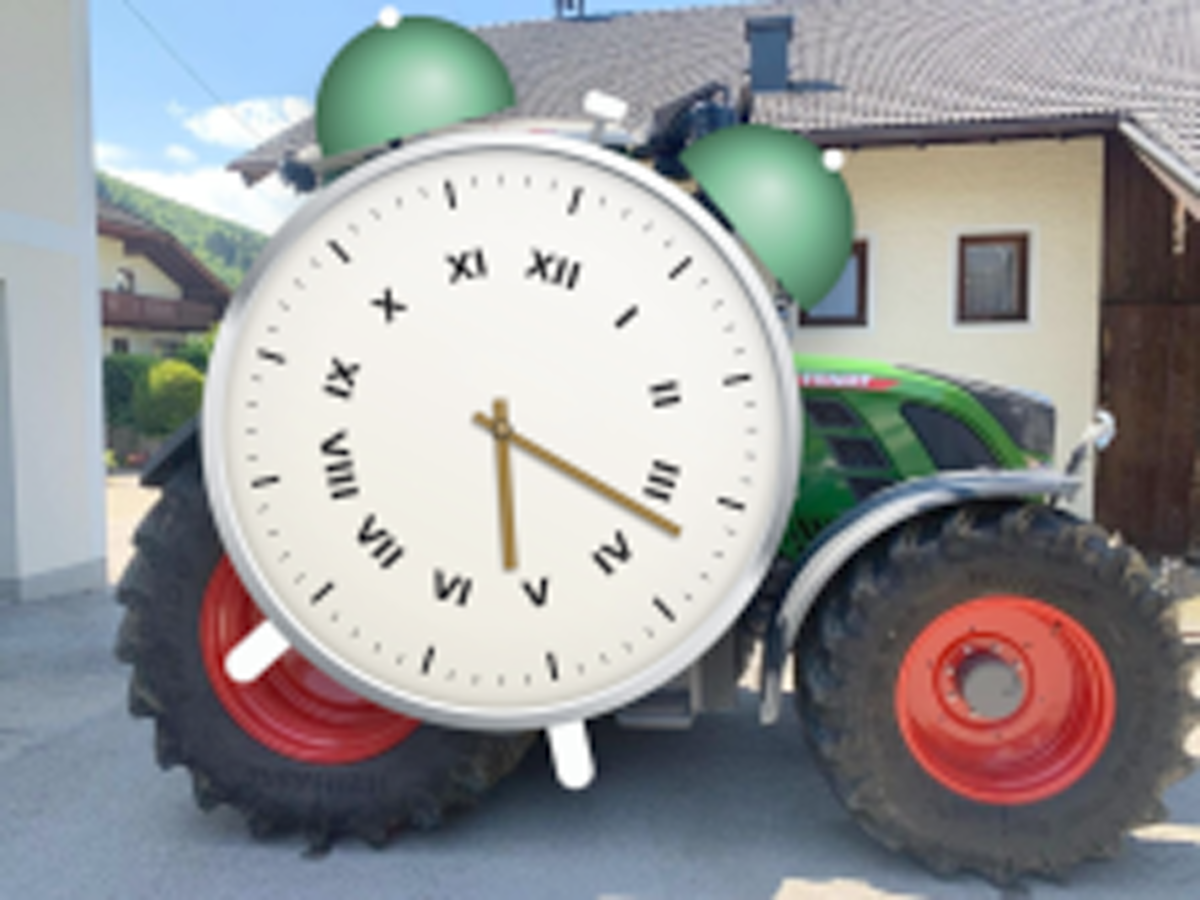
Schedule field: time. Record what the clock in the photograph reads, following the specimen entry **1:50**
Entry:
**5:17**
